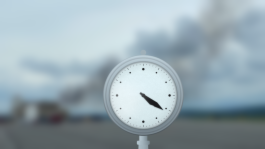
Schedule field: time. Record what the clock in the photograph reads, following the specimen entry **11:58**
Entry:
**4:21**
